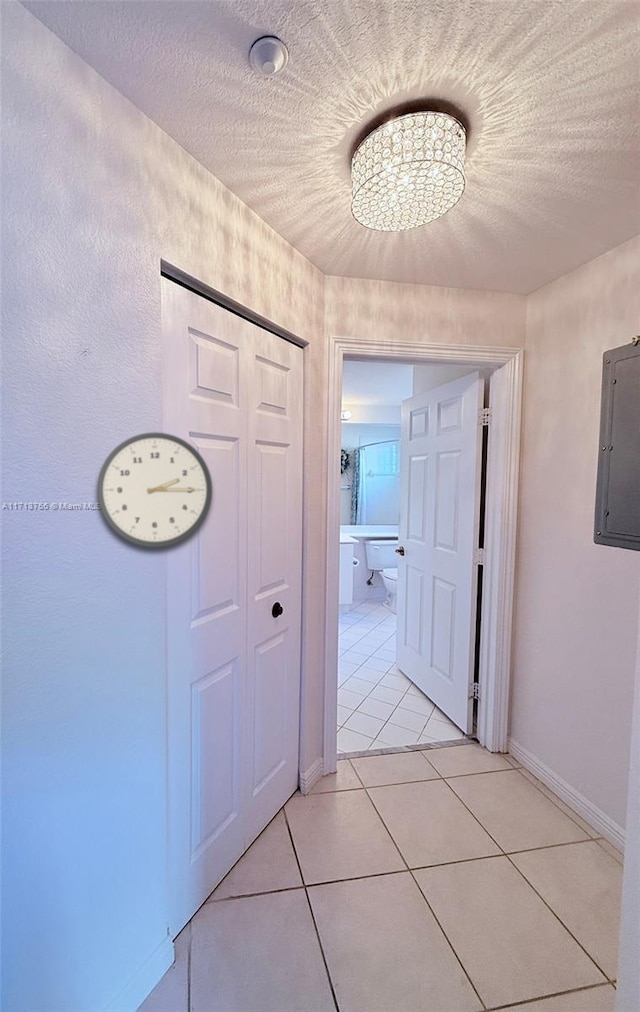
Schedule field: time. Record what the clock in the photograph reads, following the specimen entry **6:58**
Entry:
**2:15**
